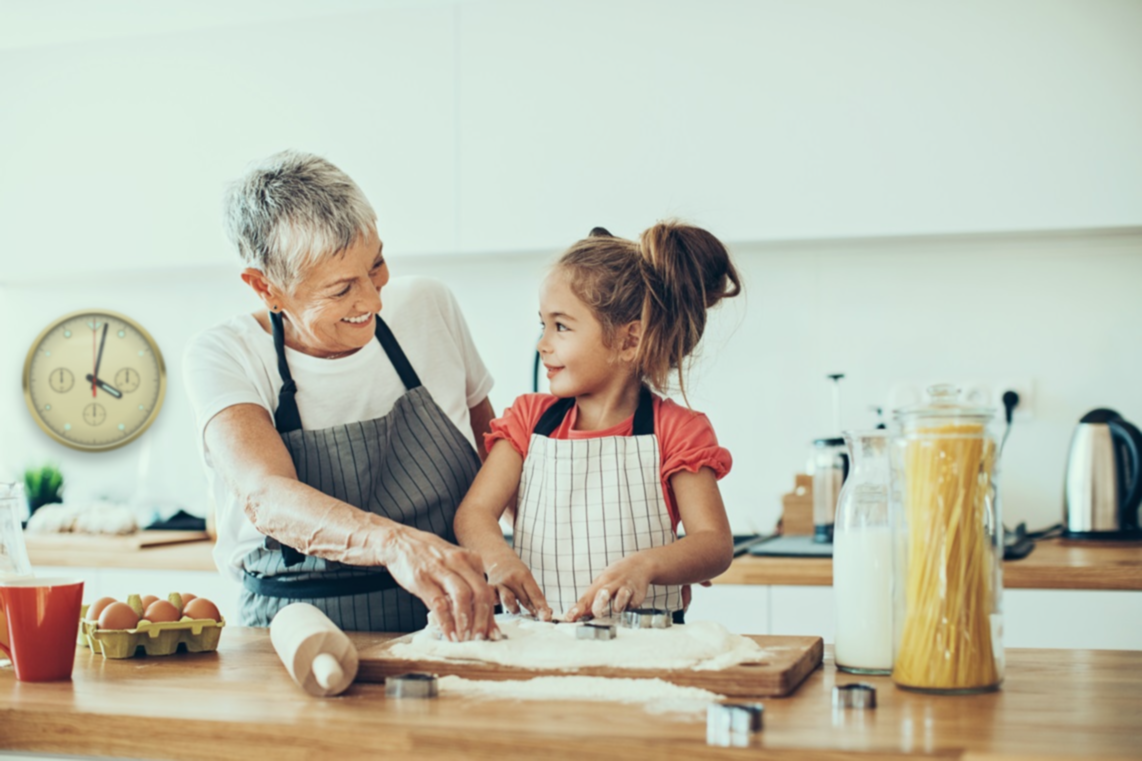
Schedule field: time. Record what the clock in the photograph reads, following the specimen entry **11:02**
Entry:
**4:02**
